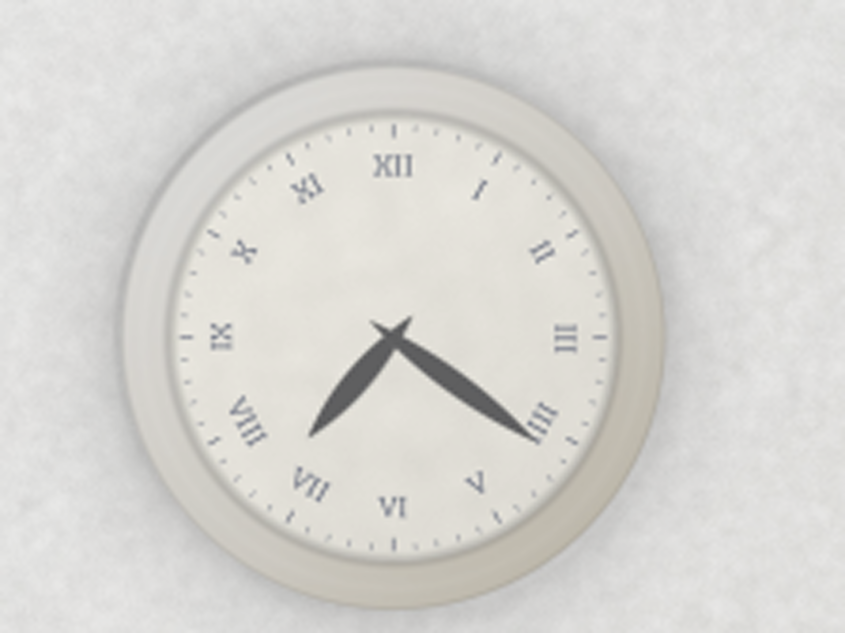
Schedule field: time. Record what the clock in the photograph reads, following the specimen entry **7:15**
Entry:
**7:21**
